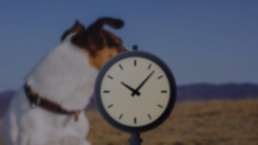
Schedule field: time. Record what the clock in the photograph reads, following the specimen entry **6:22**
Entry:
**10:07**
